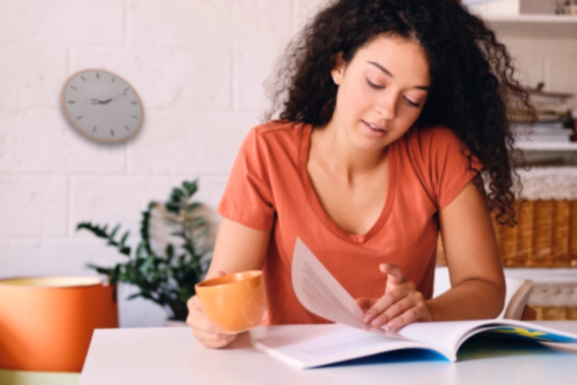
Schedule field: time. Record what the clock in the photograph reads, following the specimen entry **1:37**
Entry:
**9:11**
